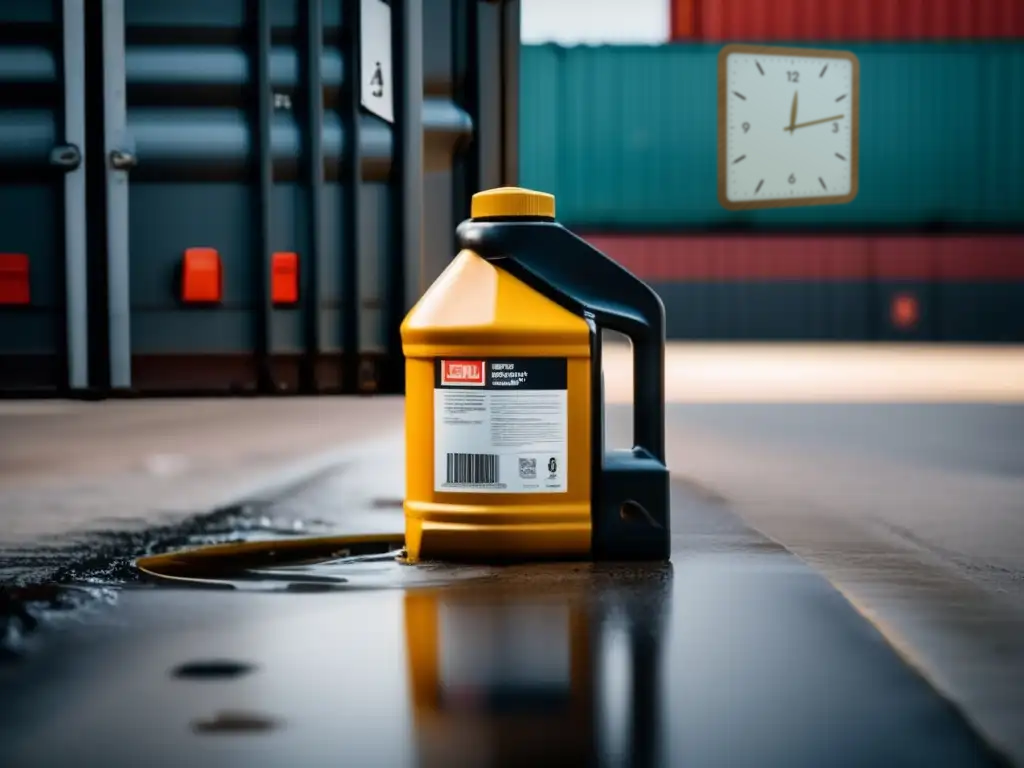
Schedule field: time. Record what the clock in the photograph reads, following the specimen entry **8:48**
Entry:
**12:13**
